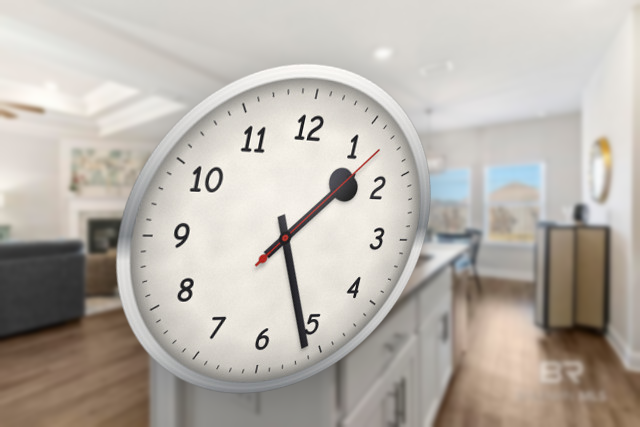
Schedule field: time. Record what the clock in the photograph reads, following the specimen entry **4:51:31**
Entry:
**1:26:07**
